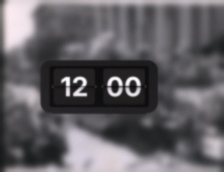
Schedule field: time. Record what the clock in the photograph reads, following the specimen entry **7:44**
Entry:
**12:00**
